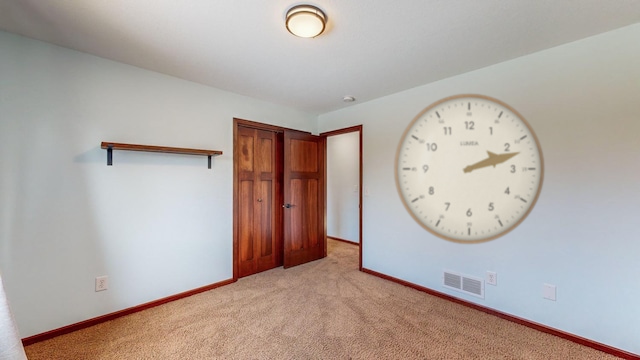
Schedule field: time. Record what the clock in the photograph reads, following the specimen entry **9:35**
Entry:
**2:12**
